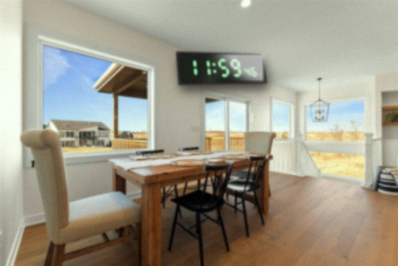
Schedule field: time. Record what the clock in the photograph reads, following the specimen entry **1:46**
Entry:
**11:59**
